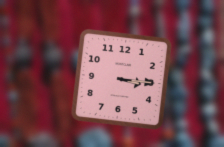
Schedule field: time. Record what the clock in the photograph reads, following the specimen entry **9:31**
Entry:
**3:15**
